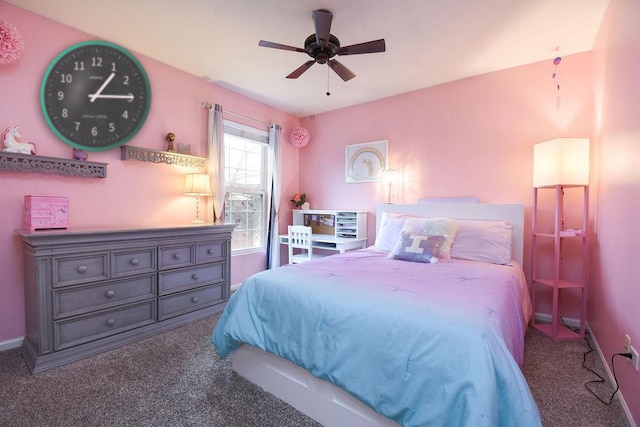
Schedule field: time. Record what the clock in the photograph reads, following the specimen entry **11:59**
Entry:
**1:15**
